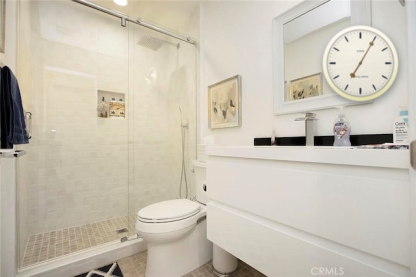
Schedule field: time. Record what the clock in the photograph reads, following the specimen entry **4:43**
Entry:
**7:05**
